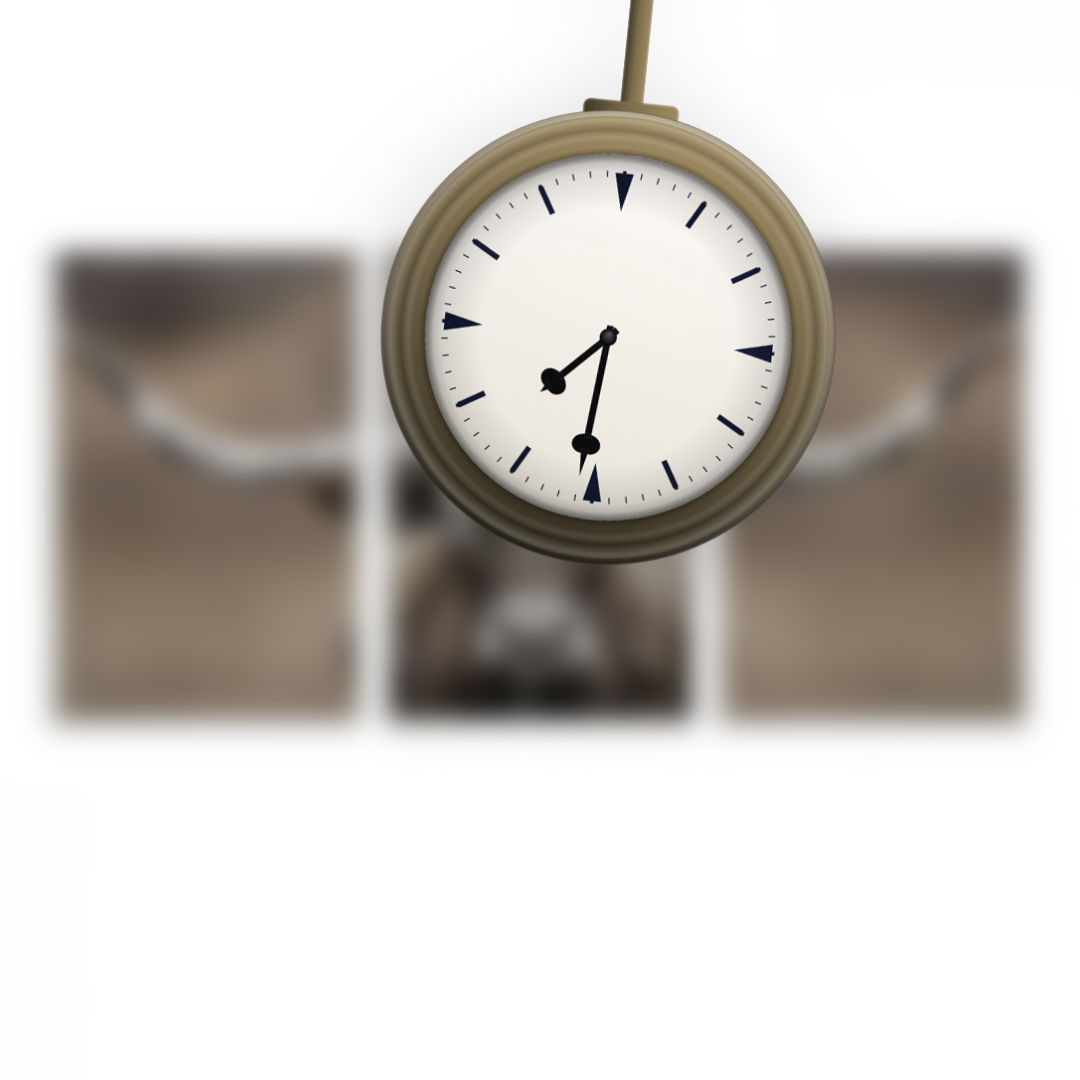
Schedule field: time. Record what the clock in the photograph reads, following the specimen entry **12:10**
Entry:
**7:31**
